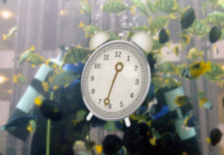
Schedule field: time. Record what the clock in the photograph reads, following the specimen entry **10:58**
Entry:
**12:32**
